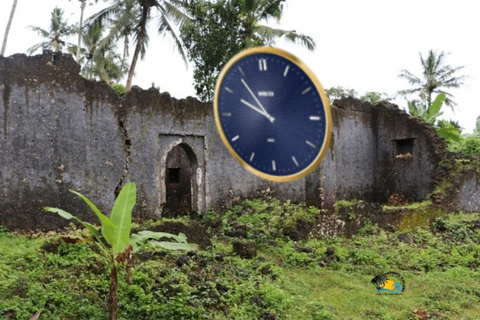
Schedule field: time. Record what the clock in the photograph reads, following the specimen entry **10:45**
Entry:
**9:54**
